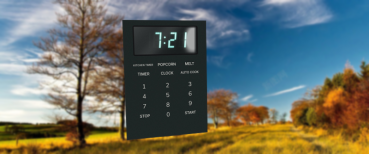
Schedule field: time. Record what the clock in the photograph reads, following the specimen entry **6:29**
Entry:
**7:21**
